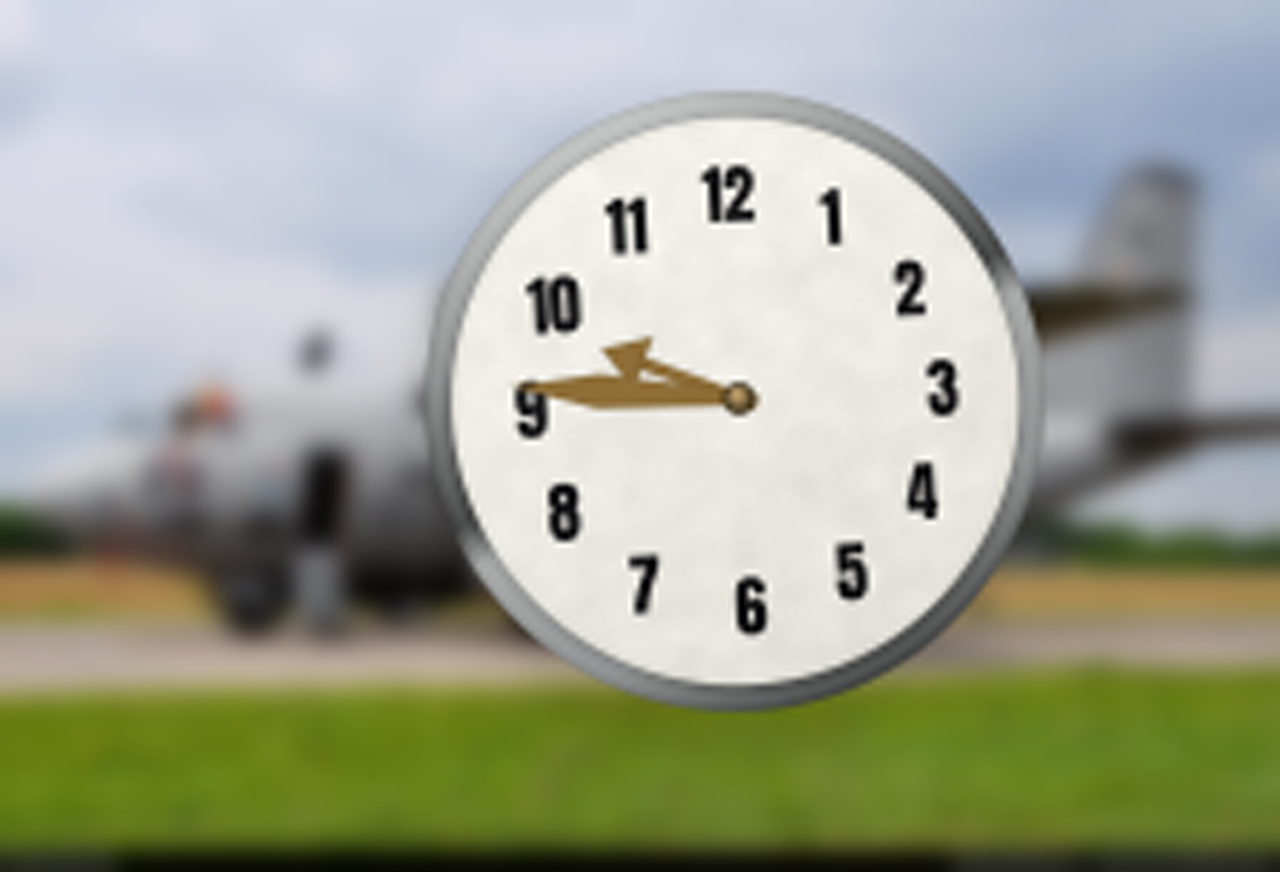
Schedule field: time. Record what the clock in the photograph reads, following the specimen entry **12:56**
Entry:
**9:46**
